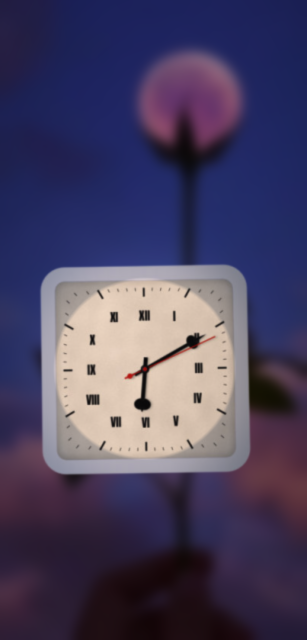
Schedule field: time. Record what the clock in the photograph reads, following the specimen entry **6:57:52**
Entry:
**6:10:11**
